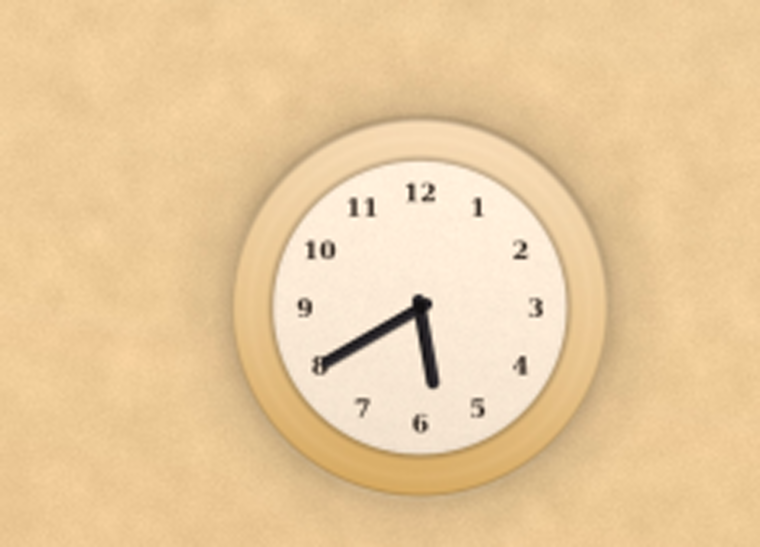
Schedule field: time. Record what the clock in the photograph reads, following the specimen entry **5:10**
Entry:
**5:40**
